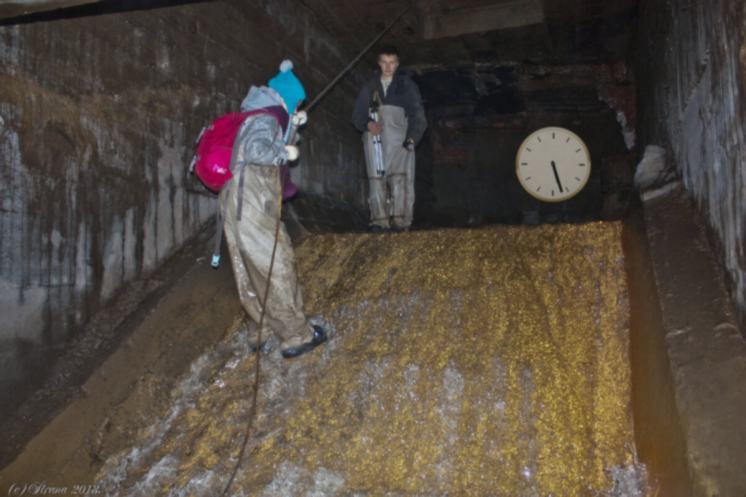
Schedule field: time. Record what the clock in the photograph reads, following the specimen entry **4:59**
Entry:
**5:27**
